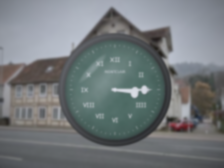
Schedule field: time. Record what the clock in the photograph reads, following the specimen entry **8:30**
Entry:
**3:15**
